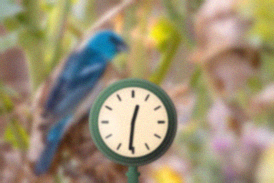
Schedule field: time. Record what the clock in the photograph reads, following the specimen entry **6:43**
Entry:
**12:31**
